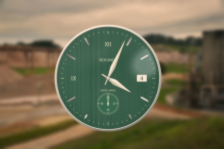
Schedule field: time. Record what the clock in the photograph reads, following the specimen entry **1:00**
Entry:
**4:04**
